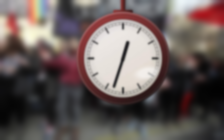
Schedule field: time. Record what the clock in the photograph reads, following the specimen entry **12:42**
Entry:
**12:33**
